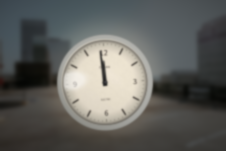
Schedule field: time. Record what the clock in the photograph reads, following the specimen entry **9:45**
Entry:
**11:59**
